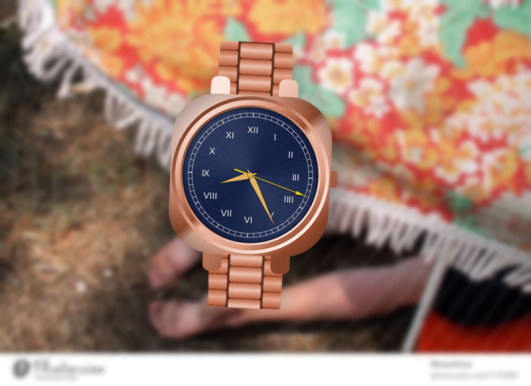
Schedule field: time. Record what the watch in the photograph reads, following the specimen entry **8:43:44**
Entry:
**8:25:18**
